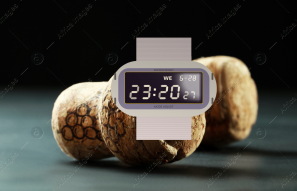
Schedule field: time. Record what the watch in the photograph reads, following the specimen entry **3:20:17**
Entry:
**23:20:27**
